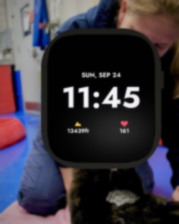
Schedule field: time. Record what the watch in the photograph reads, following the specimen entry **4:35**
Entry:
**11:45**
